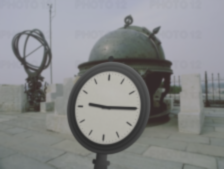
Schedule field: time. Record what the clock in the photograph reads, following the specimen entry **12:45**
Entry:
**9:15**
